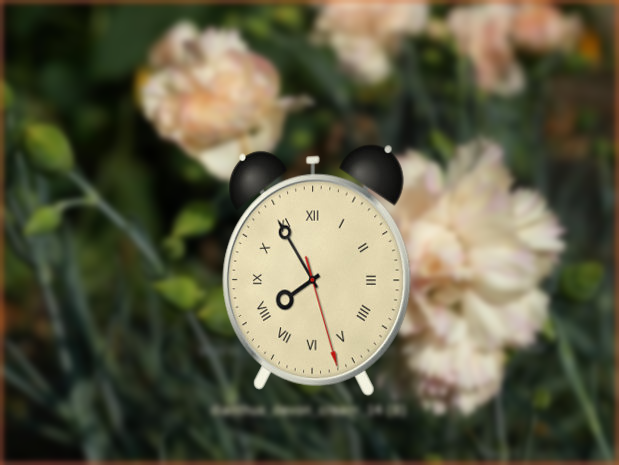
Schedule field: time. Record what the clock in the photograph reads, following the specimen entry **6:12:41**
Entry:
**7:54:27**
